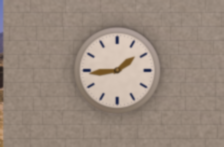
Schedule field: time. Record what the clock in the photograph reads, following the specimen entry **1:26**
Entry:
**1:44**
